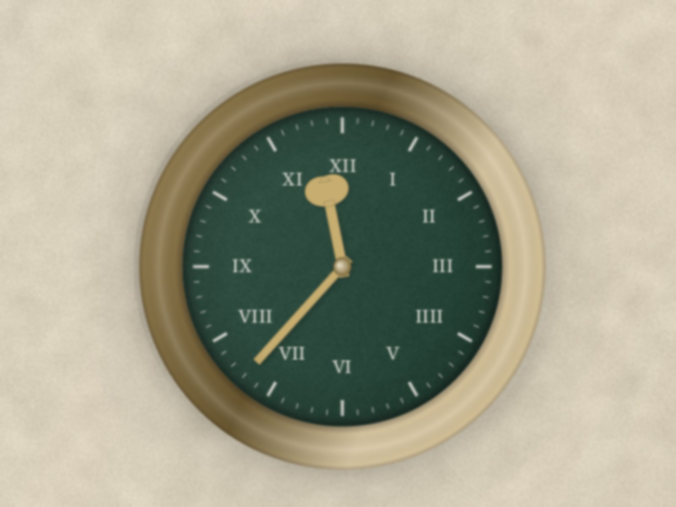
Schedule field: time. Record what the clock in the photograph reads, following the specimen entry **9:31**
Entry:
**11:37**
